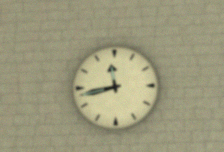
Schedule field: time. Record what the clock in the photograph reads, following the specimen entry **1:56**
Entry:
**11:43**
